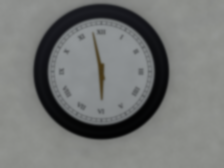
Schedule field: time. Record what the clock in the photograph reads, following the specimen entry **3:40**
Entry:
**5:58**
